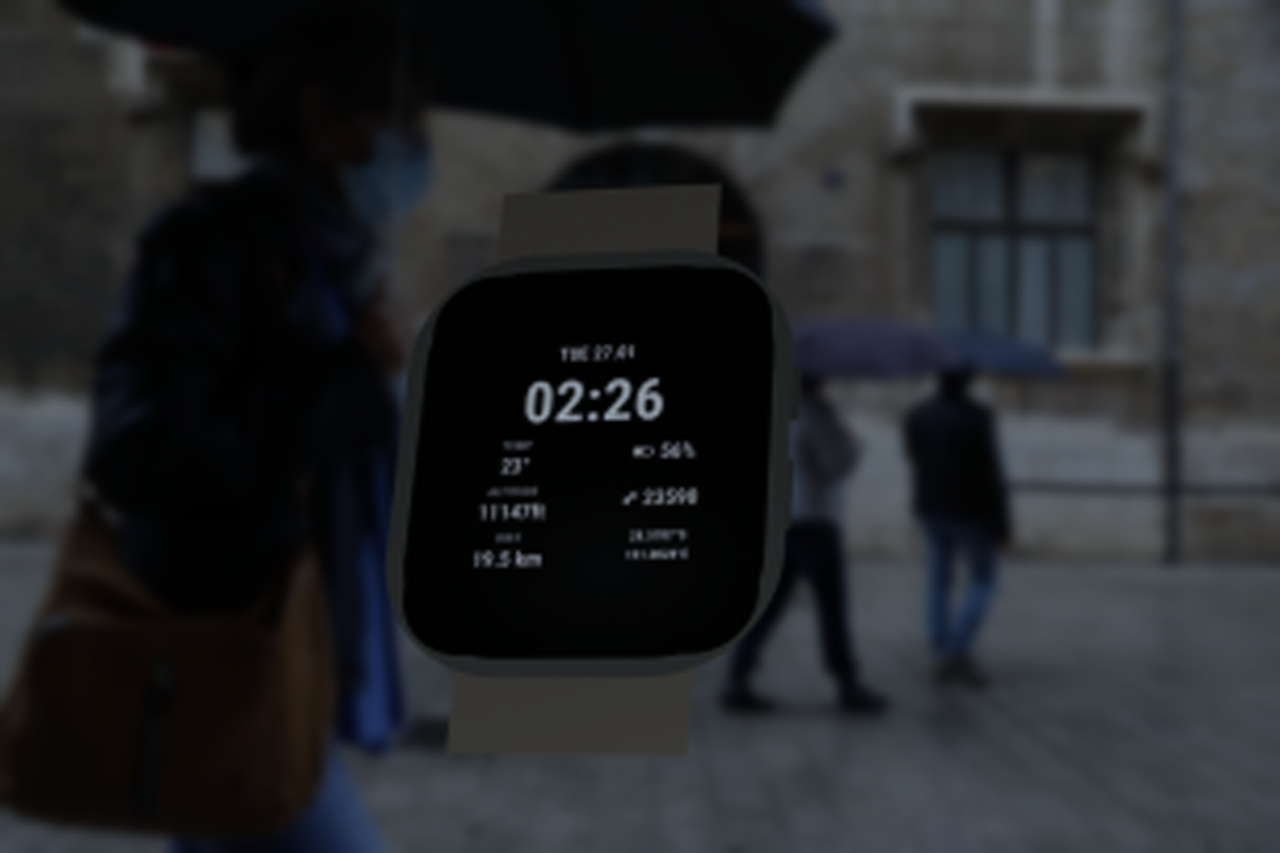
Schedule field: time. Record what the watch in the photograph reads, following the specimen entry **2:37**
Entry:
**2:26**
